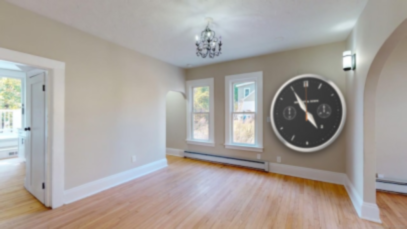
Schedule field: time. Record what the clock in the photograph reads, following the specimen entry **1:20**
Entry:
**4:55**
